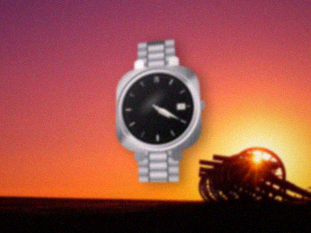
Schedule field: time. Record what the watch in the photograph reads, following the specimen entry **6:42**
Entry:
**4:20**
